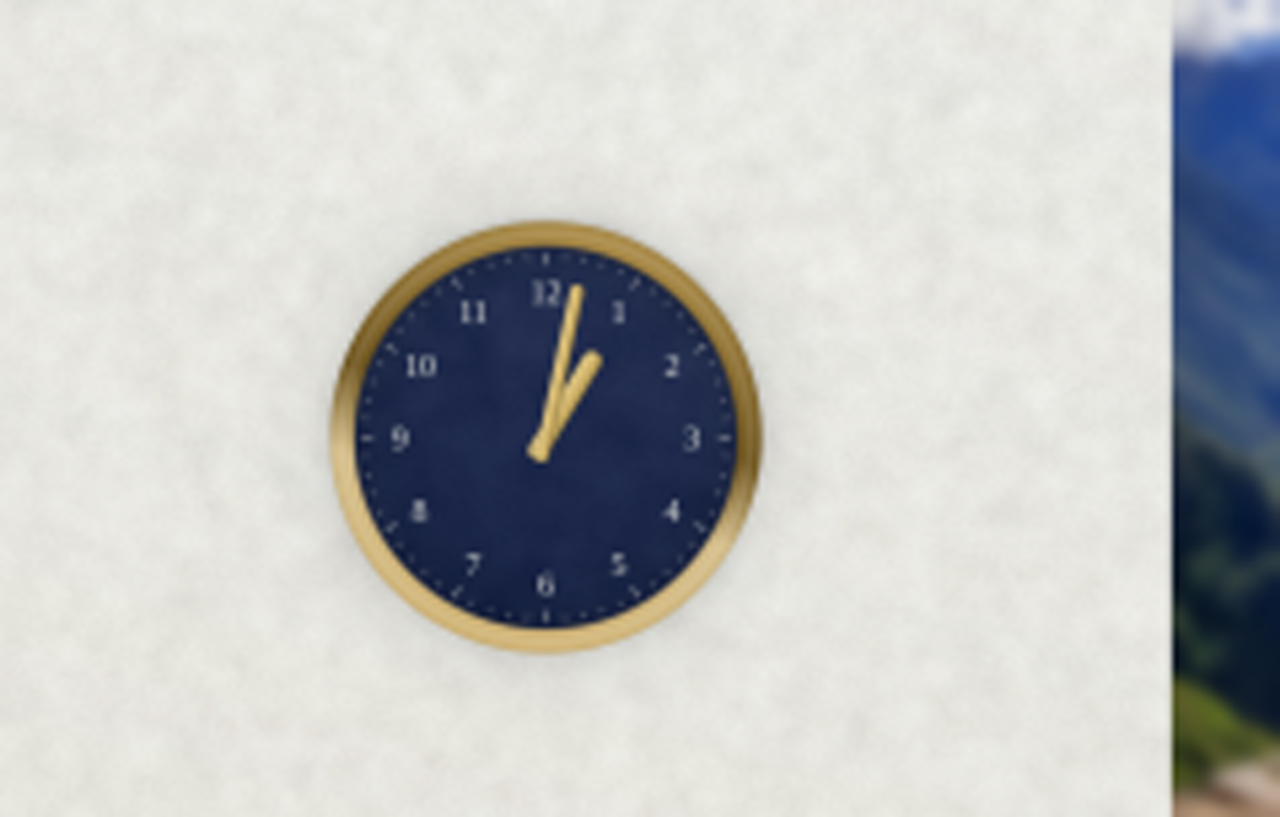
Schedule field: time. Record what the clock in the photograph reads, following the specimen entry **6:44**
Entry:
**1:02**
